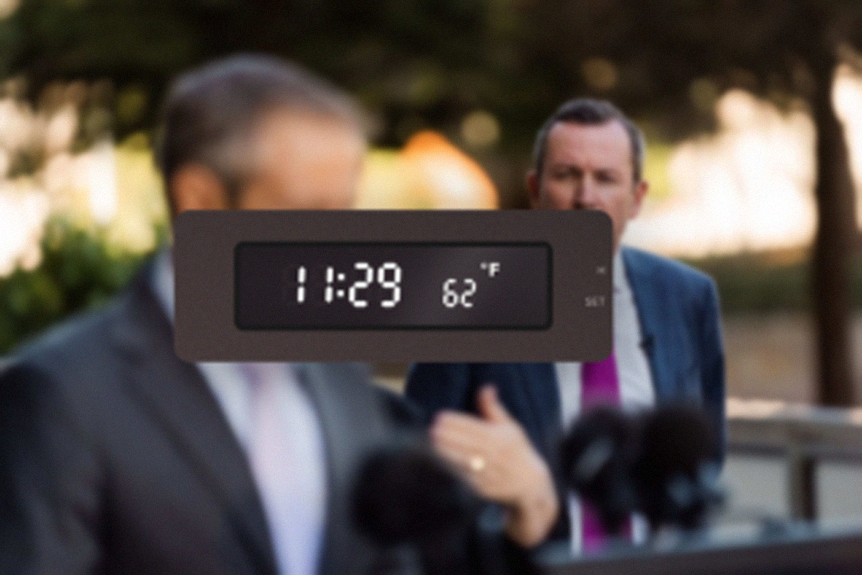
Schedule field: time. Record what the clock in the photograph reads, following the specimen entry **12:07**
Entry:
**11:29**
